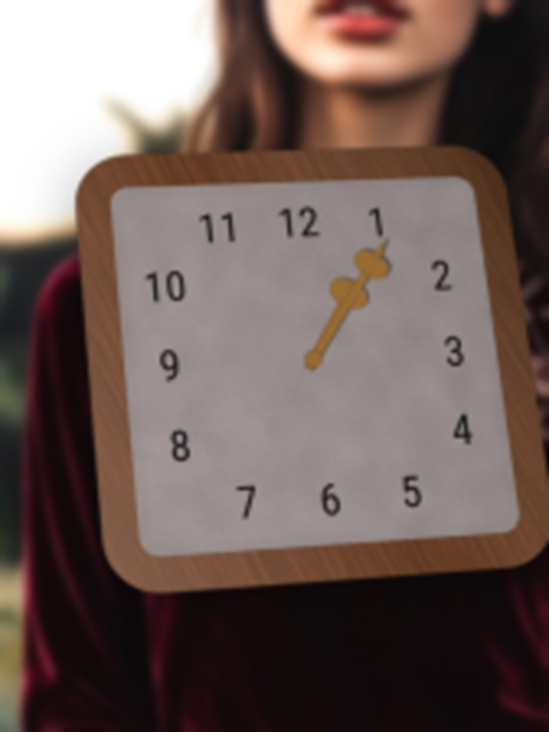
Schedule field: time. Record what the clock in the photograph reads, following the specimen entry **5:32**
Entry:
**1:06**
